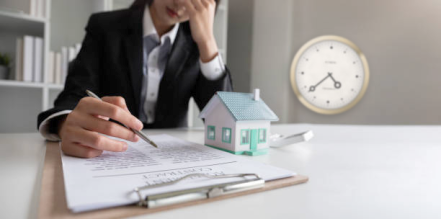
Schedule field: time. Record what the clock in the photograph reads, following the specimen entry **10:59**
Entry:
**4:38**
